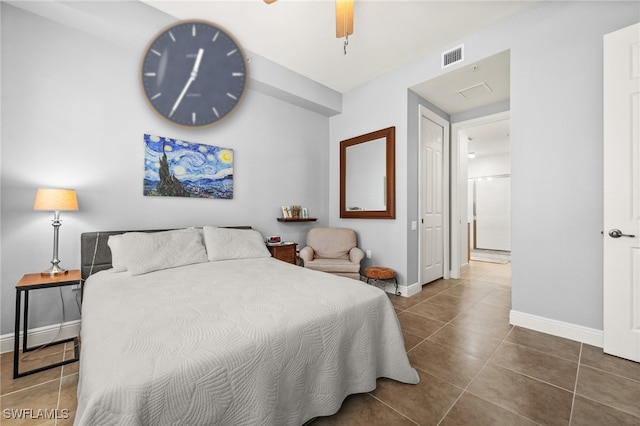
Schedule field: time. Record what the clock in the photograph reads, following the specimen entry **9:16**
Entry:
**12:35**
